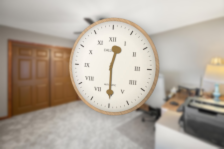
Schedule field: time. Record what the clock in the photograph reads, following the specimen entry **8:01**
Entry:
**12:30**
